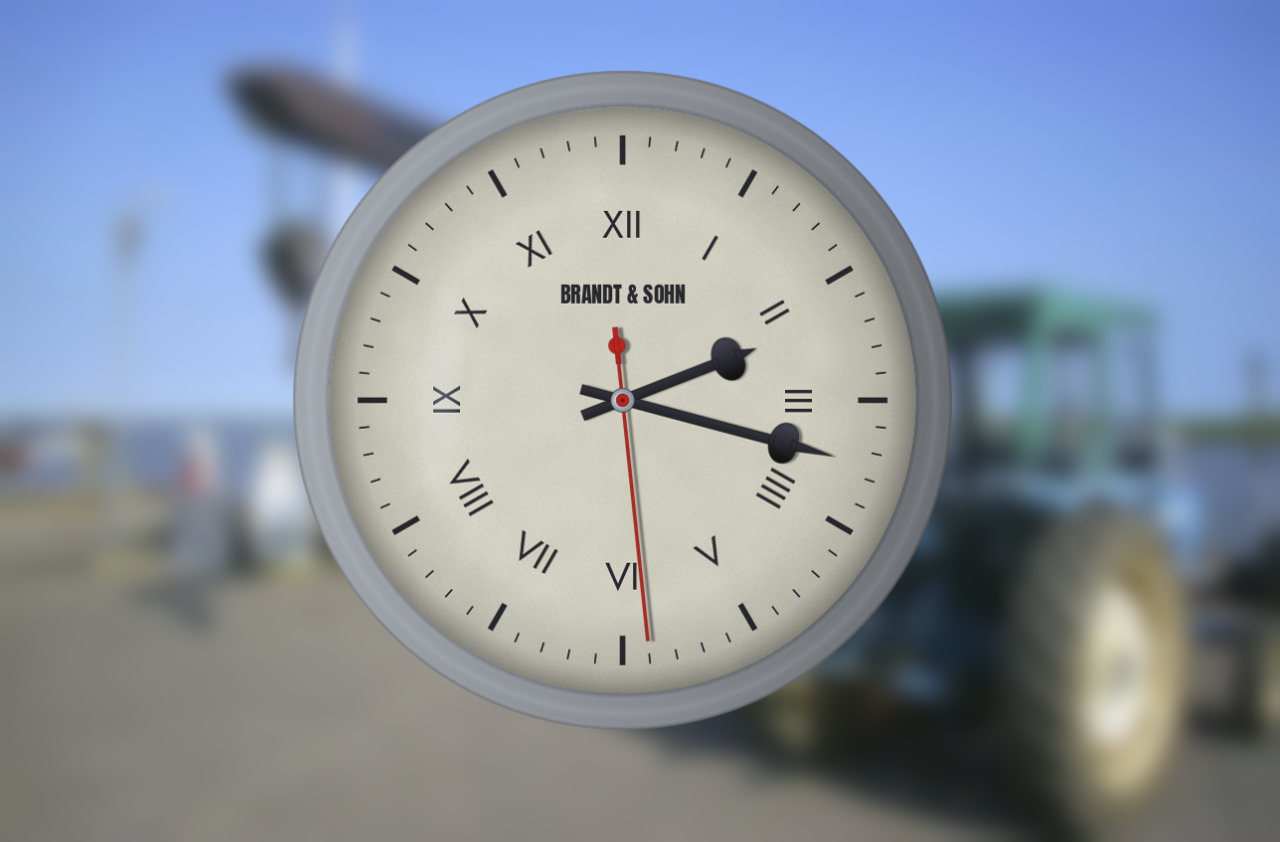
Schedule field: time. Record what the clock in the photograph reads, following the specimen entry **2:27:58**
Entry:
**2:17:29**
